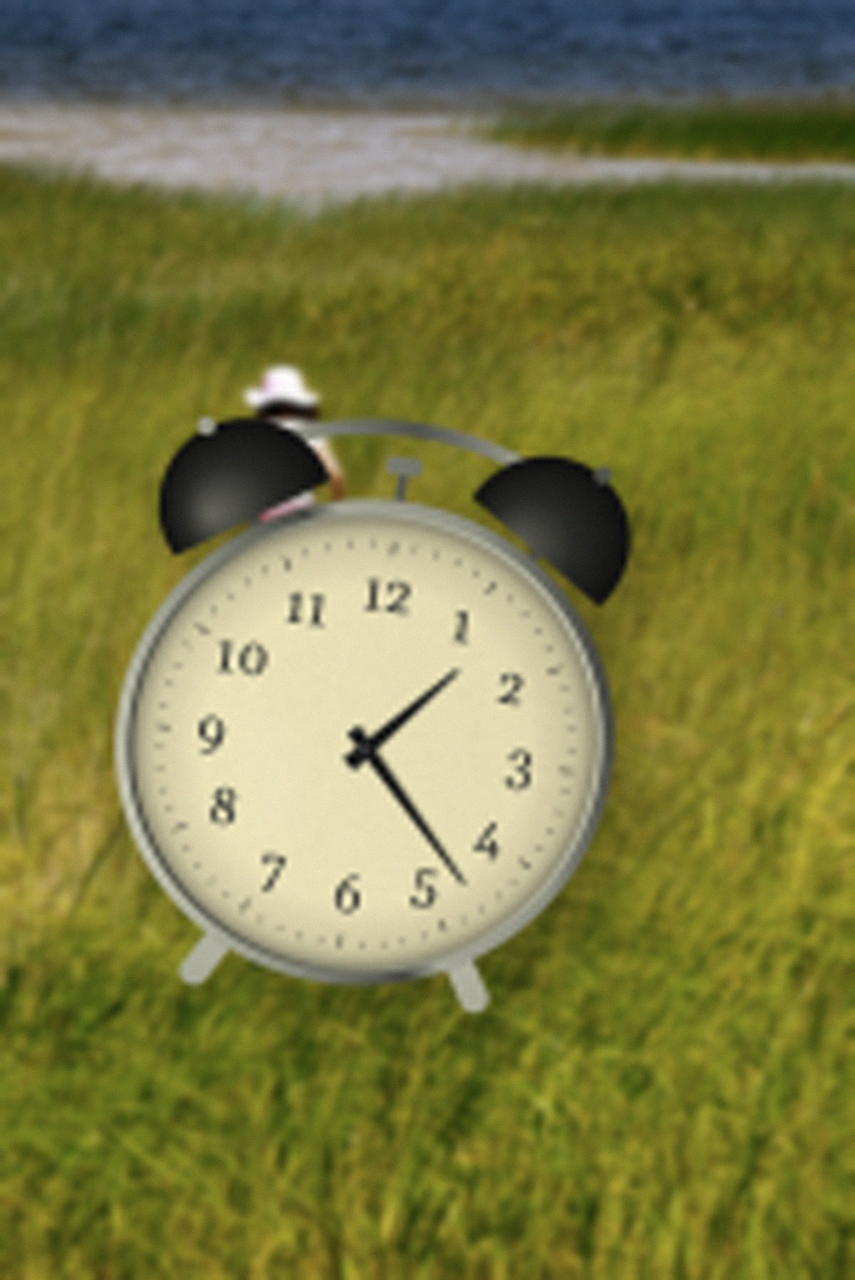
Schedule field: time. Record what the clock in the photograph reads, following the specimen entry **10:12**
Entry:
**1:23**
